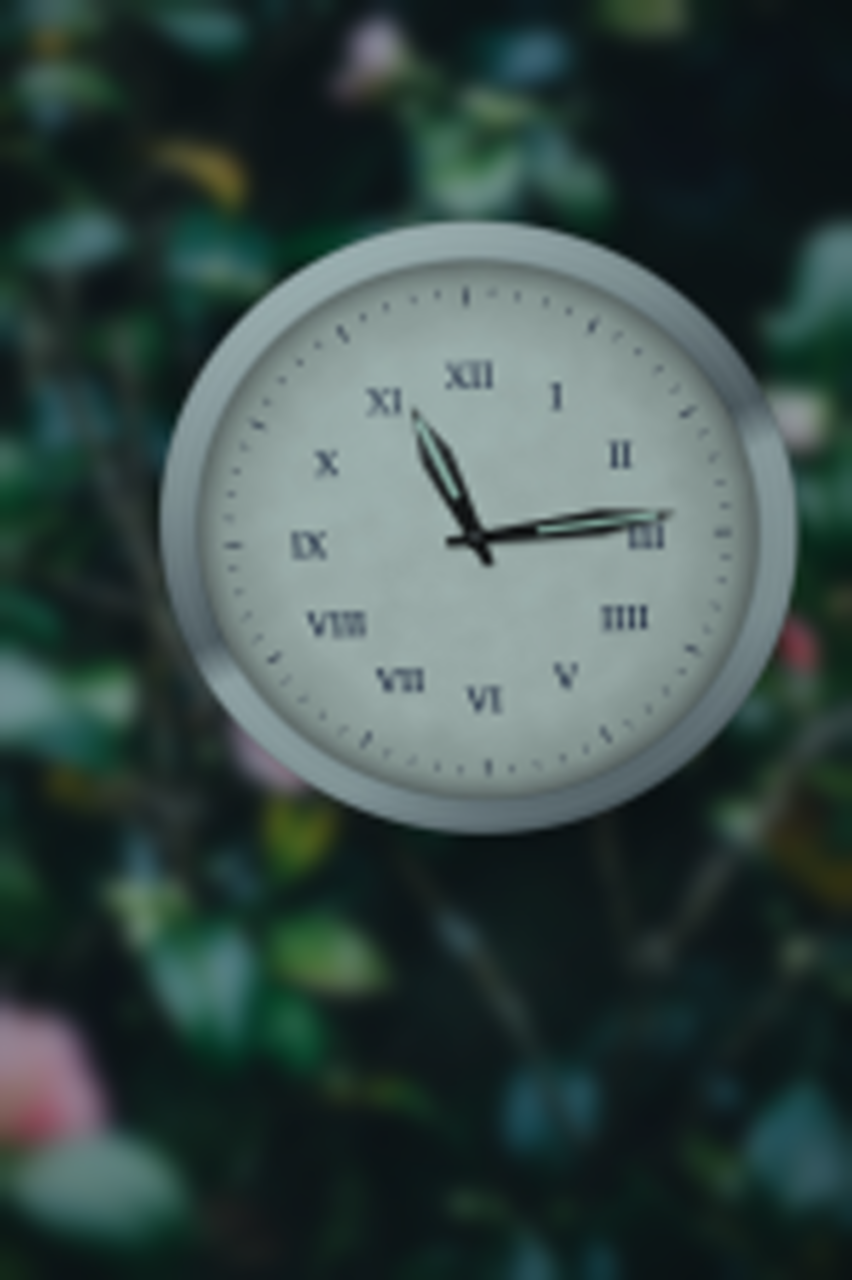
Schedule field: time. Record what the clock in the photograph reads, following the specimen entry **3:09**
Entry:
**11:14**
